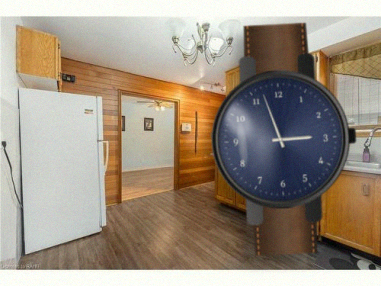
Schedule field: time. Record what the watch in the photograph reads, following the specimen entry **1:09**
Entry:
**2:57**
